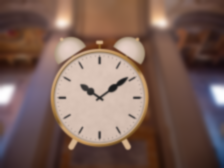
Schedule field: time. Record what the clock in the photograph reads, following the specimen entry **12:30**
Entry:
**10:09**
